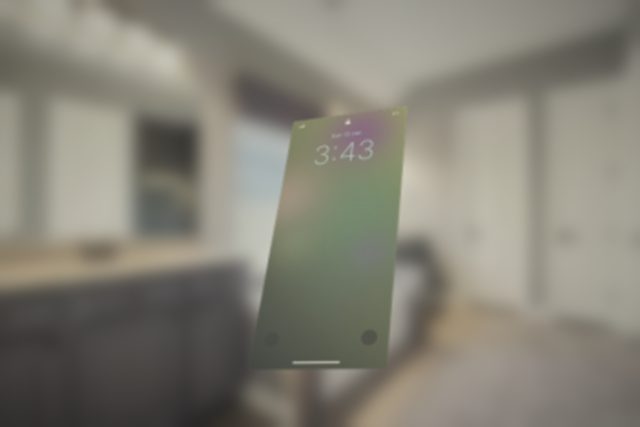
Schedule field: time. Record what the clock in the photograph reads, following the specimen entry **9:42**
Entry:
**3:43**
